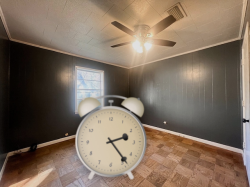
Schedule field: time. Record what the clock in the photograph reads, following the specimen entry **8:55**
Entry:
**2:24**
